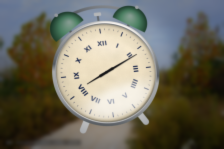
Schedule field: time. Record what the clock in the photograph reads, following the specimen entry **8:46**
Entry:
**8:11**
